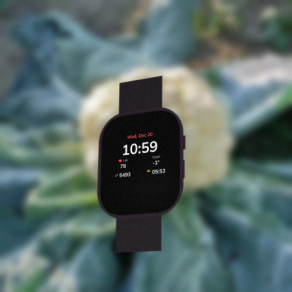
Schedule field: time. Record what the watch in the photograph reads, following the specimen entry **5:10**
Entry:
**10:59**
